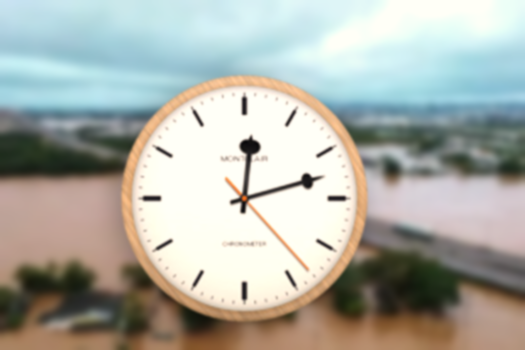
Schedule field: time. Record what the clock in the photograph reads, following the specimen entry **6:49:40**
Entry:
**12:12:23**
